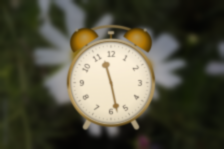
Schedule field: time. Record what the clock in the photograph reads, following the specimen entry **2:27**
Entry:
**11:28**
